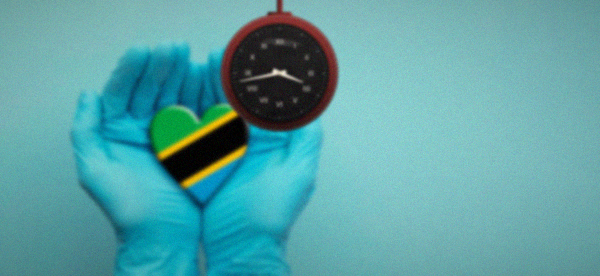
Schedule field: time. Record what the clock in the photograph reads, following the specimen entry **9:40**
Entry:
**3:43**
